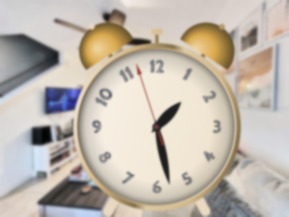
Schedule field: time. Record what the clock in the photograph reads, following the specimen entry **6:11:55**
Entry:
**1:27:57**
